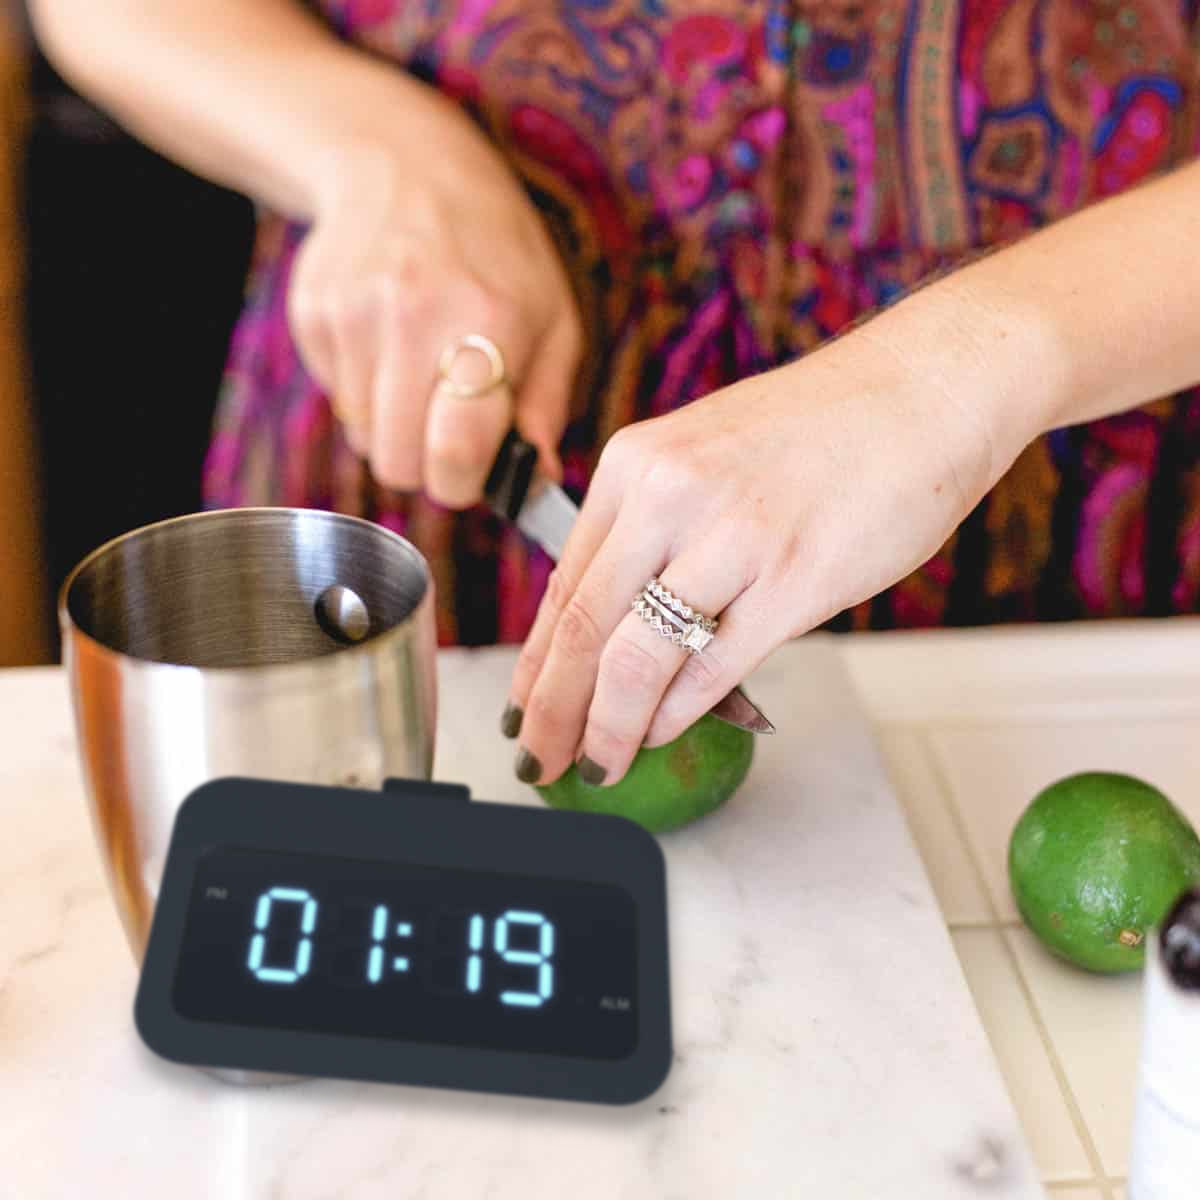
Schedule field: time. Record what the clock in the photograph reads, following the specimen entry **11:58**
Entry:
**1:19**
